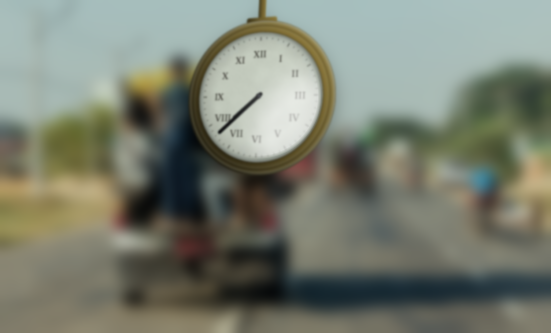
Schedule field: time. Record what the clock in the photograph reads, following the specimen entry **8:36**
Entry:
**7:38**
